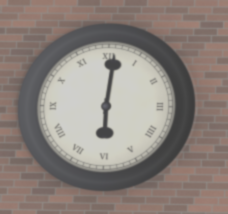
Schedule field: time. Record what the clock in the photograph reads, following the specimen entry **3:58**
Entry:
**6:01**
